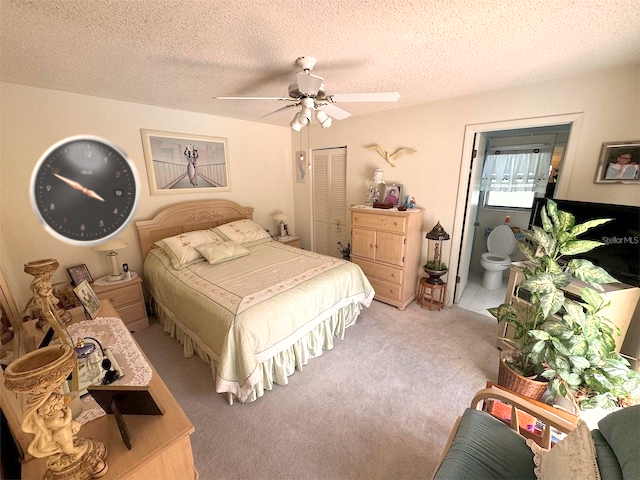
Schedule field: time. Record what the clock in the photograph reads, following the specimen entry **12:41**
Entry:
**3:49**
